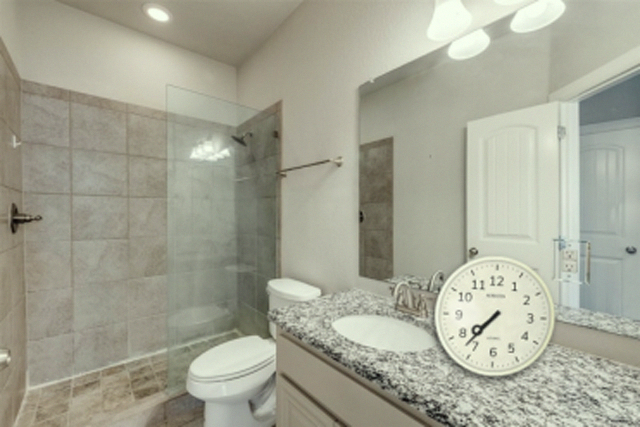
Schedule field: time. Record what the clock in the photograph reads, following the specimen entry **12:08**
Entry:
**7:37**
